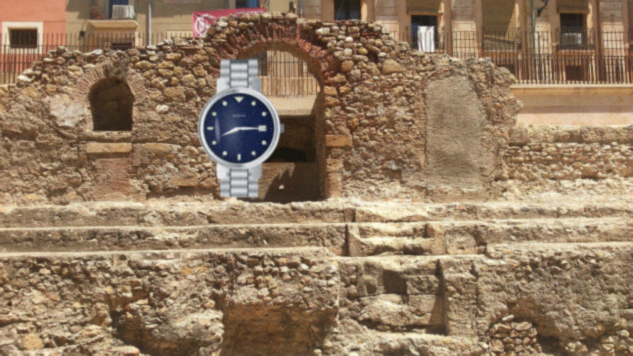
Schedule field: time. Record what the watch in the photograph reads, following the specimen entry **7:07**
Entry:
**8:15**
